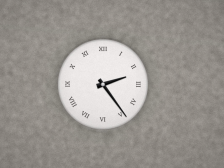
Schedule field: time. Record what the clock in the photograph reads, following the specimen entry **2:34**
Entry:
**2:24**
